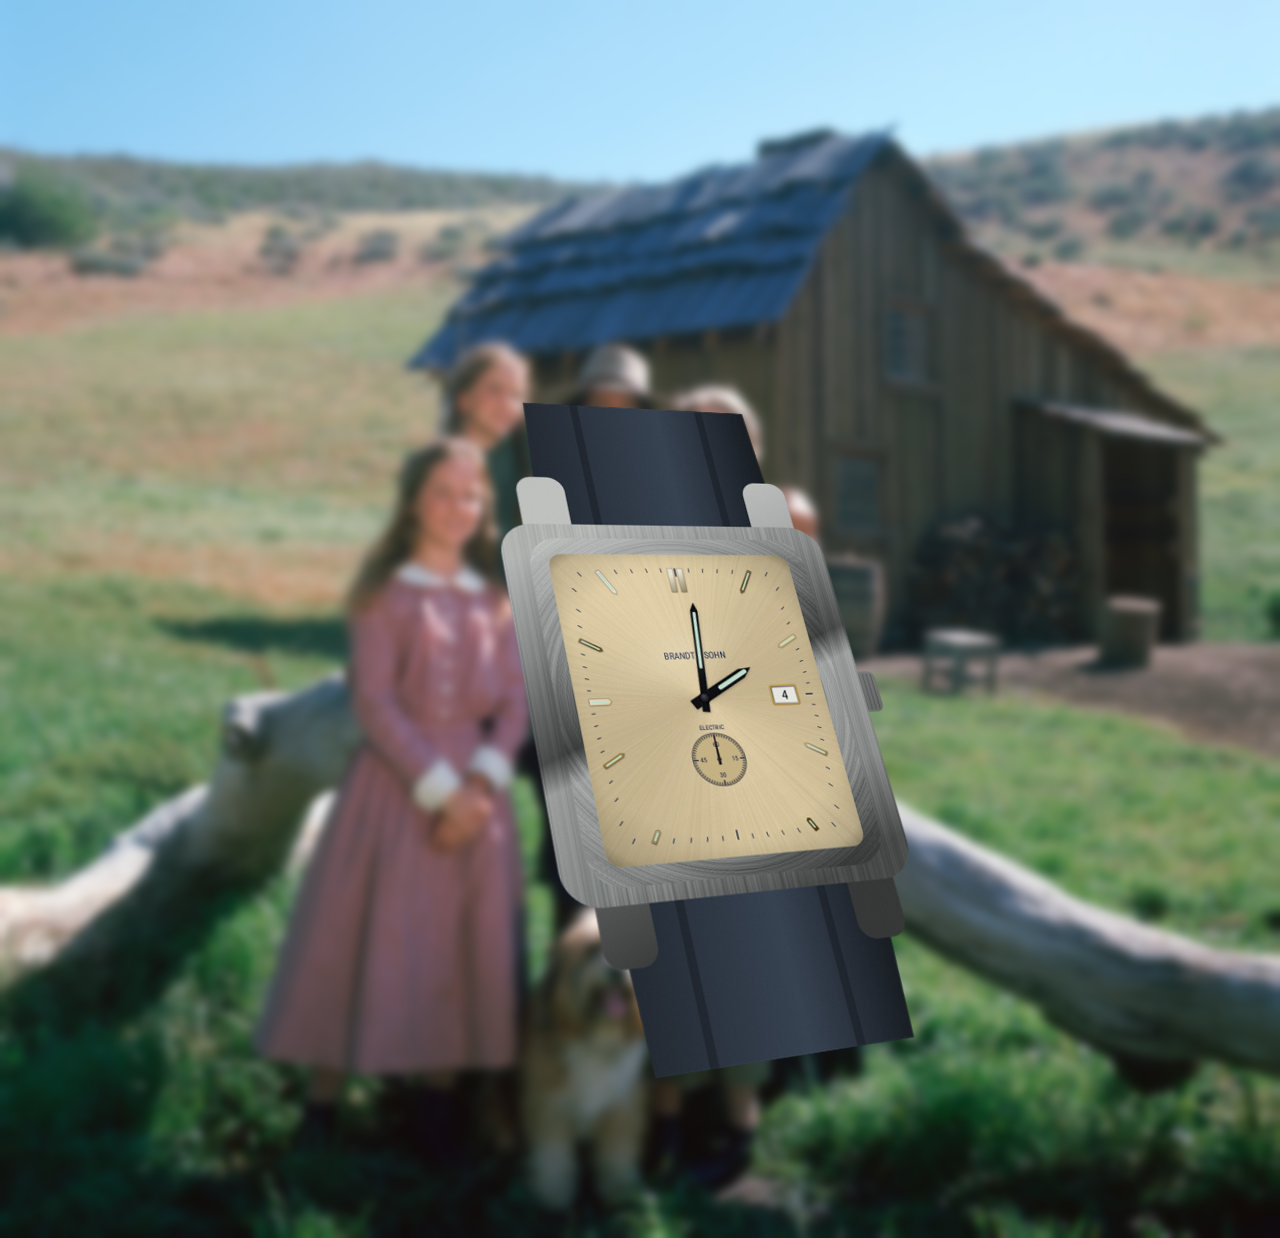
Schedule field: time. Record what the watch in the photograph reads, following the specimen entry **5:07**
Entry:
**2:01**
